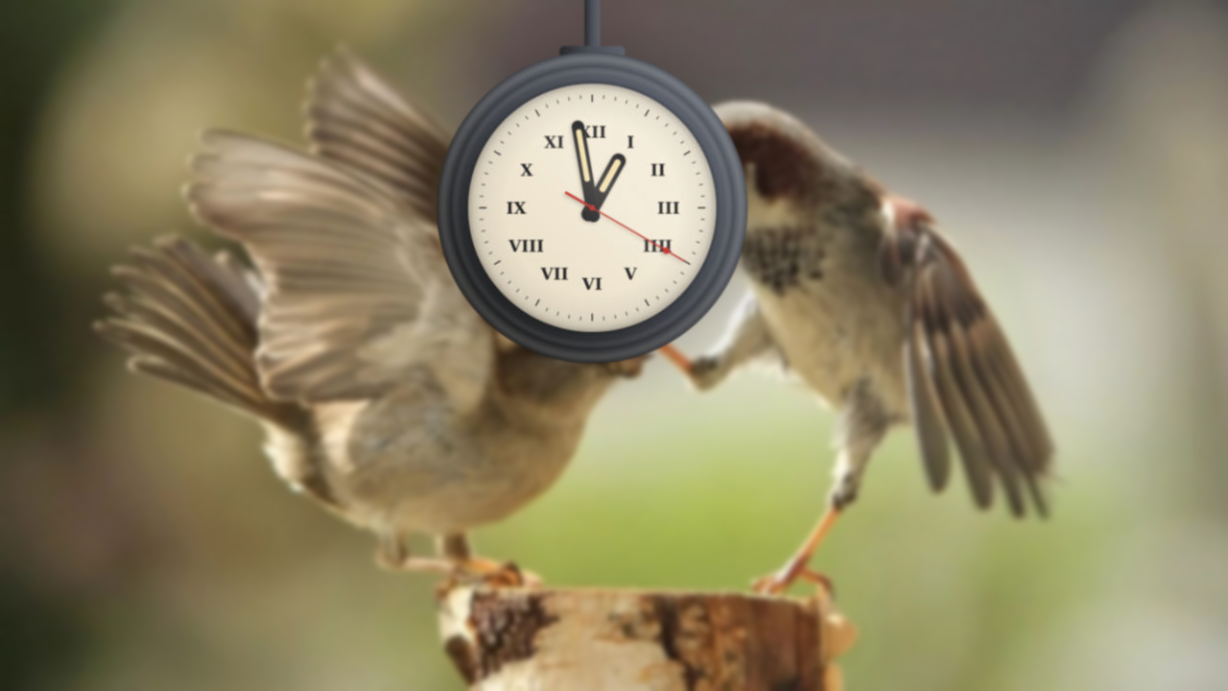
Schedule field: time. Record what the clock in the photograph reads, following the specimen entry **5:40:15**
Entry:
**12:58:20**
